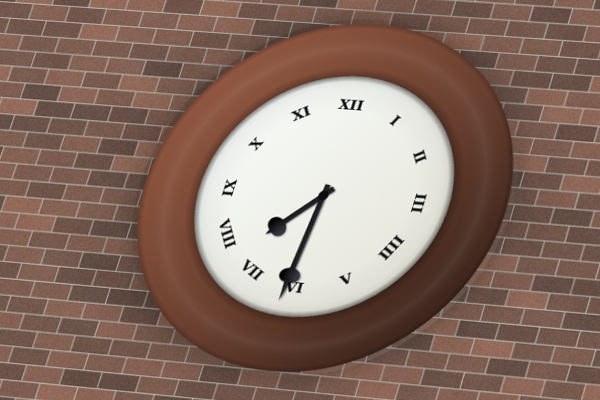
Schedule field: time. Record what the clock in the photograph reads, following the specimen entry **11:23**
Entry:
**7:31**
